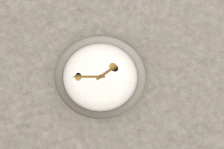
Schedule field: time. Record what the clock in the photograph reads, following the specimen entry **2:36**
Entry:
**1:45**
